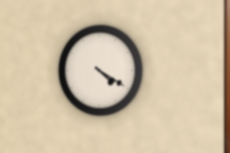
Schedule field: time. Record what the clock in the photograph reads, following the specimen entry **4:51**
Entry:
**4:20**
